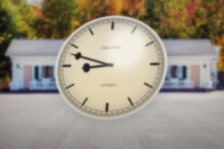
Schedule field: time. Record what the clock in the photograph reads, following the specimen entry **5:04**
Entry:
**8:48**
